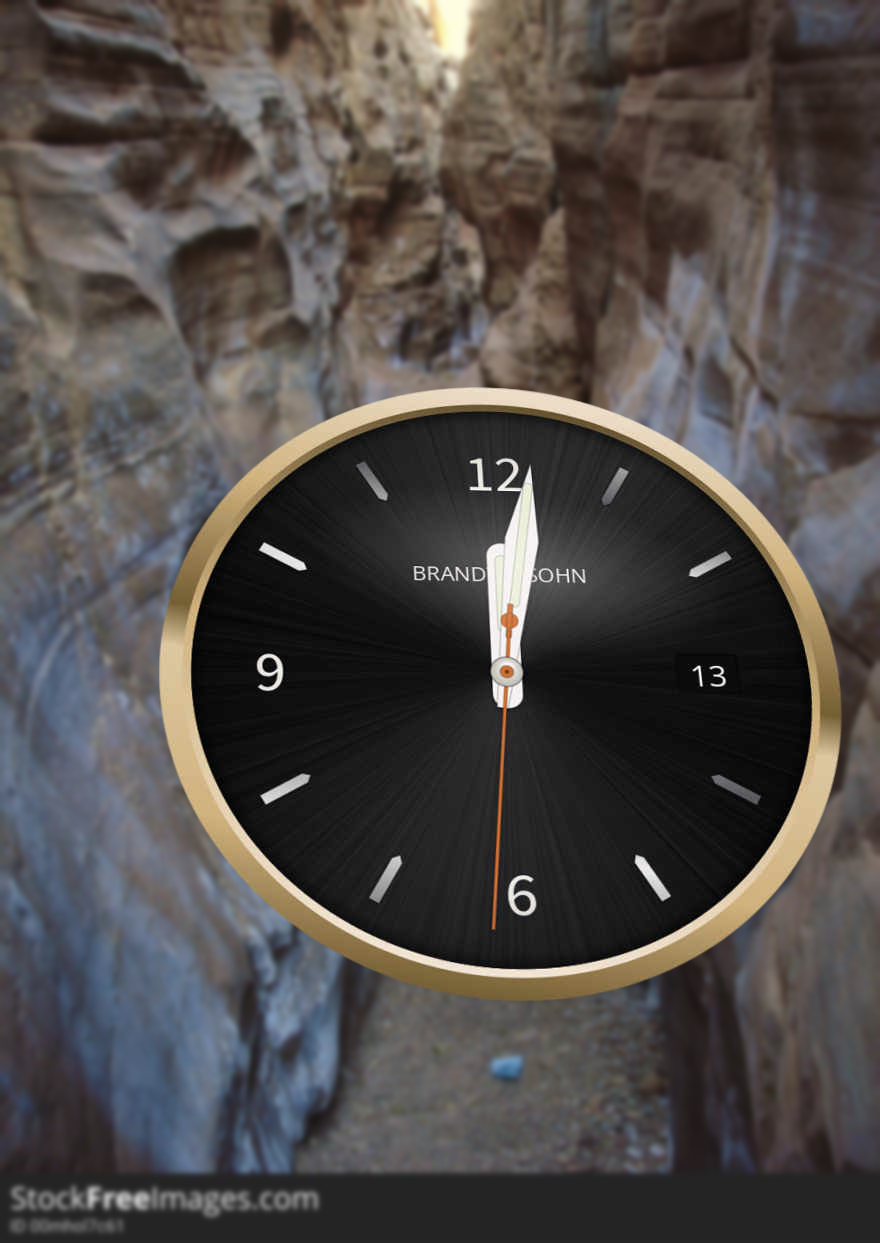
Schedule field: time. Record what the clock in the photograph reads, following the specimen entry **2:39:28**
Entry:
**12:01:31**
